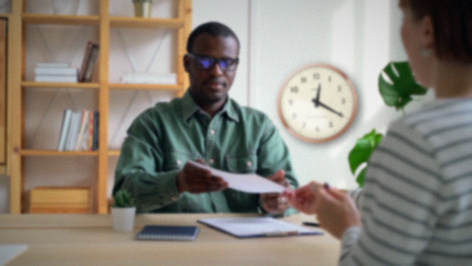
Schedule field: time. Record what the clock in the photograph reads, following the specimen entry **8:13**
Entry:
**12:20**
